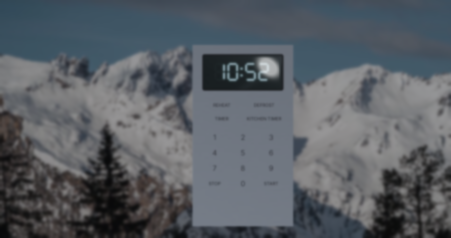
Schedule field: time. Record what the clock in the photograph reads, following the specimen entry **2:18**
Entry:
**10:52**
